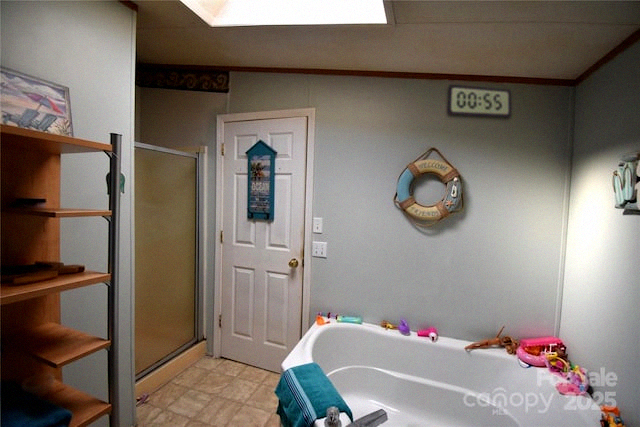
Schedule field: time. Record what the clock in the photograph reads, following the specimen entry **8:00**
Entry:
**0:55**
